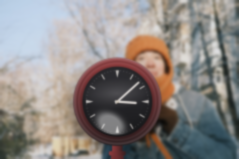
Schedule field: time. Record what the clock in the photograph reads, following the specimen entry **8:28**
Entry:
**3:08**
